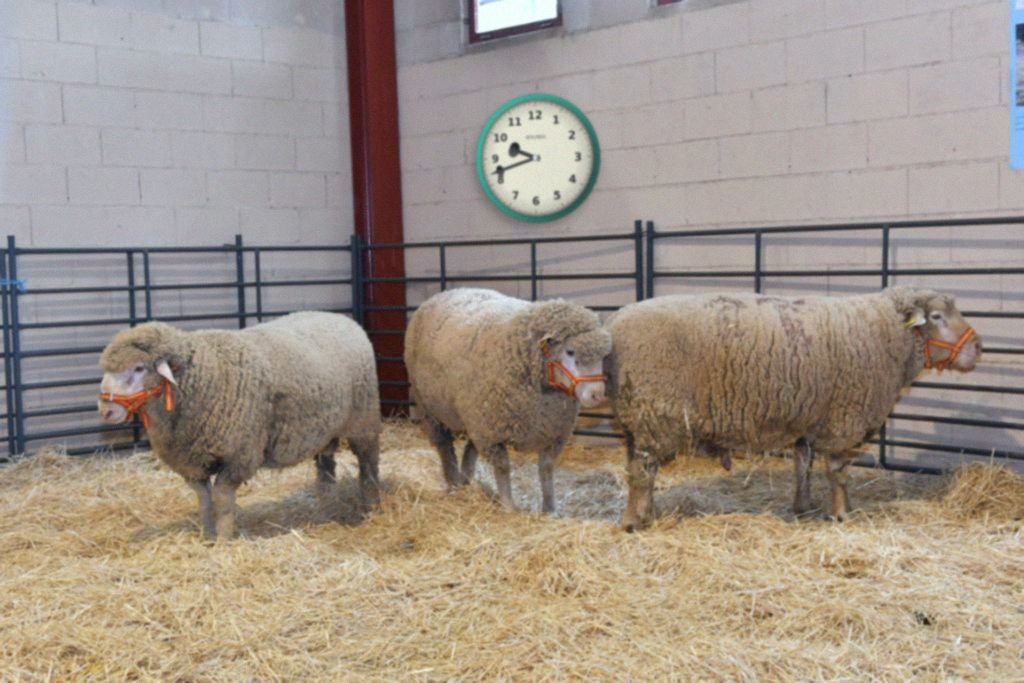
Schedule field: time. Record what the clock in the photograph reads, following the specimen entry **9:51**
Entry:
**9:42**
